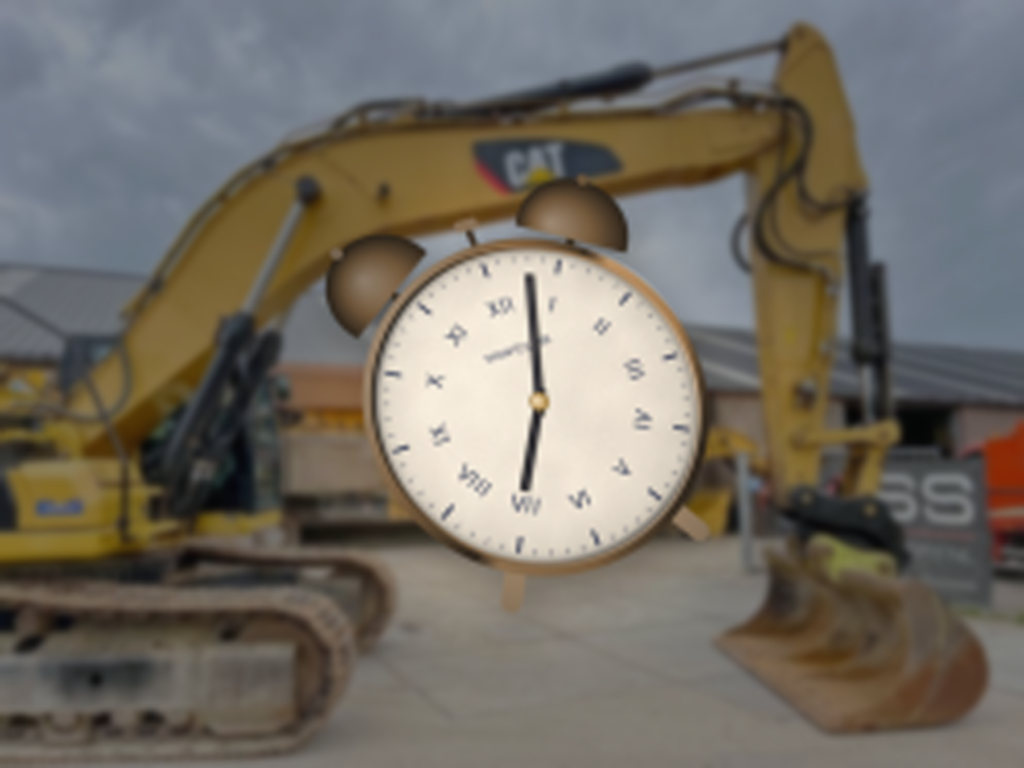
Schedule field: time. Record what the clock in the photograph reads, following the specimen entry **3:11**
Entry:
**7:03**
